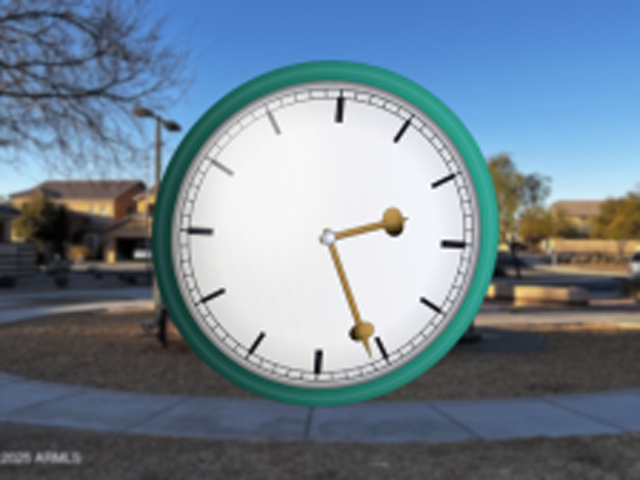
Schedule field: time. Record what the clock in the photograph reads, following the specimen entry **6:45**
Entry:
**2:26**
